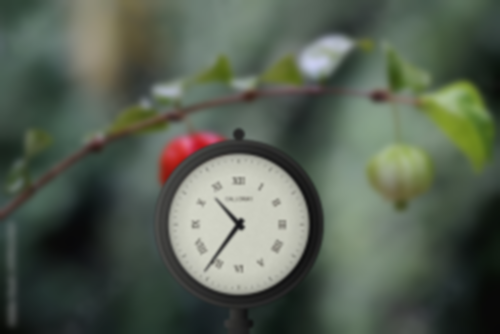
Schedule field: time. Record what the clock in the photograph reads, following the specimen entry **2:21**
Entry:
**10:36**
